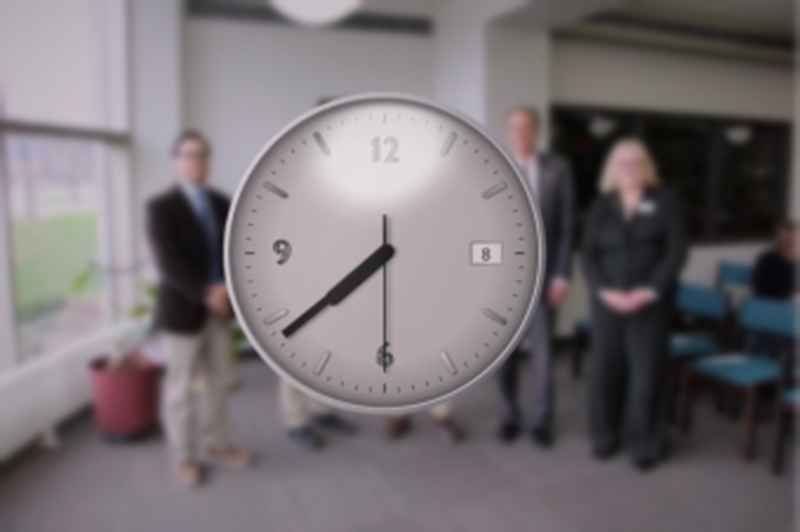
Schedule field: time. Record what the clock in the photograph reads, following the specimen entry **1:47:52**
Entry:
**7:38:30**
